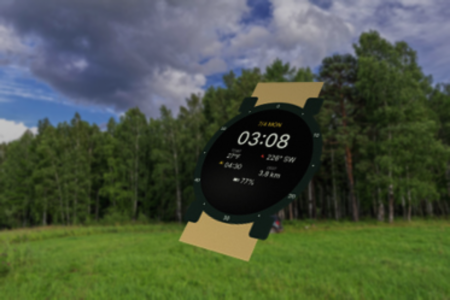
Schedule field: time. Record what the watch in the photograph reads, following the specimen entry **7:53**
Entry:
**3:08**
